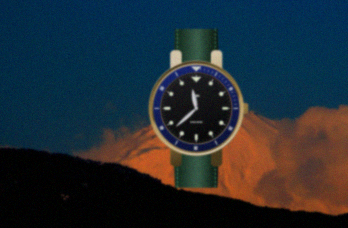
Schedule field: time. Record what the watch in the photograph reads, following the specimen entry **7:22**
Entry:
**11:38**
